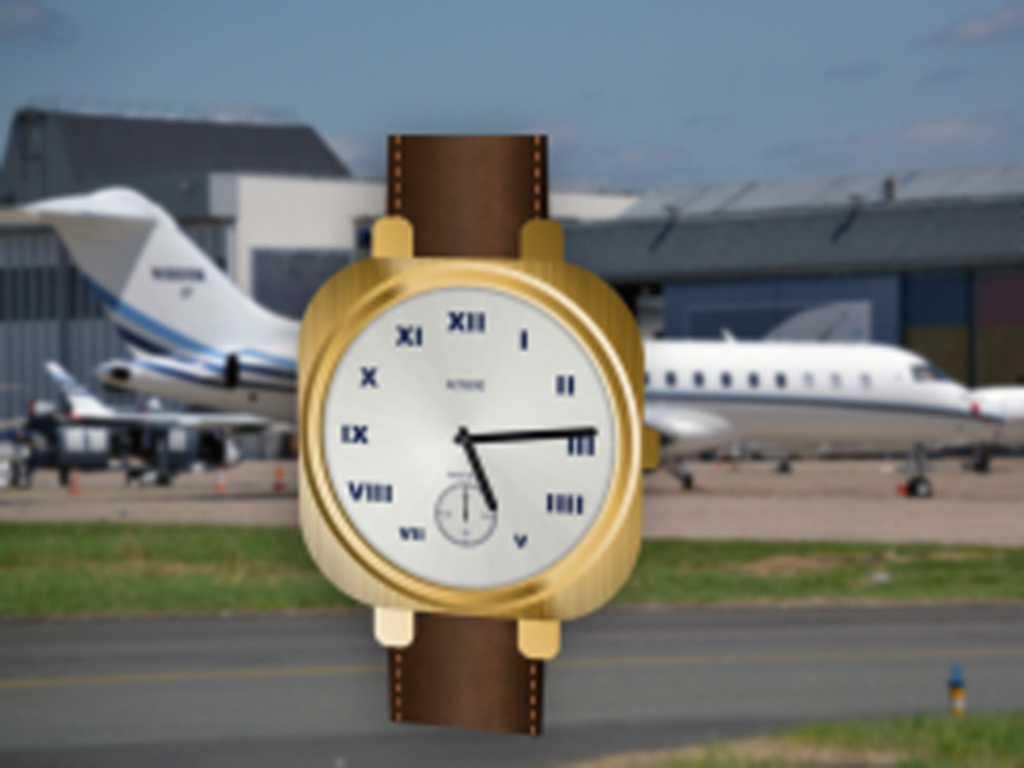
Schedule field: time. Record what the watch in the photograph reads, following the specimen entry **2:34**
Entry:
**5:14**
